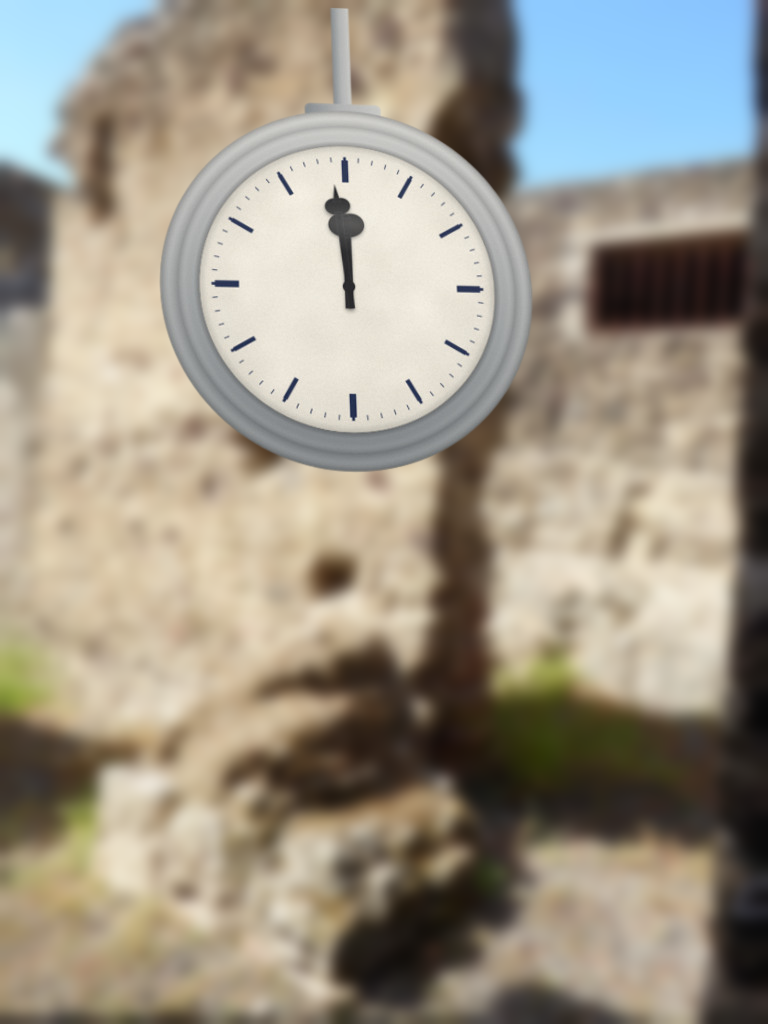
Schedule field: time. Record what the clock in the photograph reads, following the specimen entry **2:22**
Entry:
**11:59**
